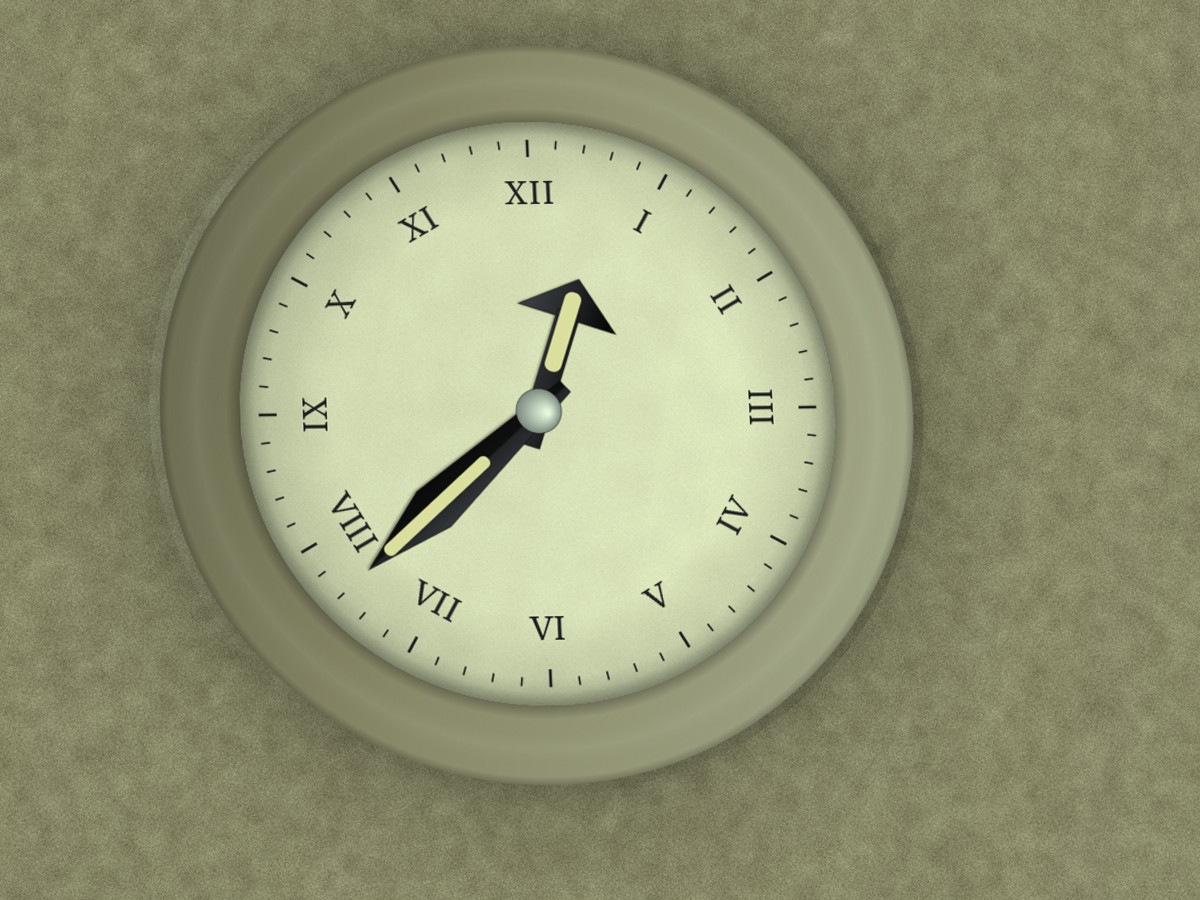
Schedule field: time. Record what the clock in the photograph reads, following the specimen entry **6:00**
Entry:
**12:38**
